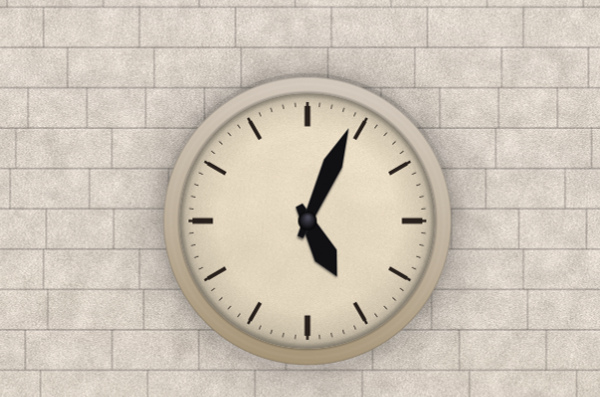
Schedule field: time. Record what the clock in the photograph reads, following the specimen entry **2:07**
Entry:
**5:04**
